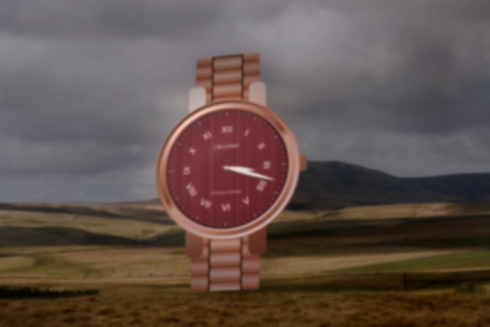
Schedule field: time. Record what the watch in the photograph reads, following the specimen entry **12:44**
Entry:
**3:18**
